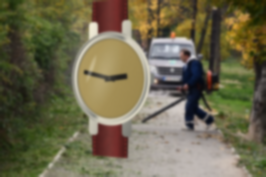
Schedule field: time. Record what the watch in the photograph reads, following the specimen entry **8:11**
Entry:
**2:47**
